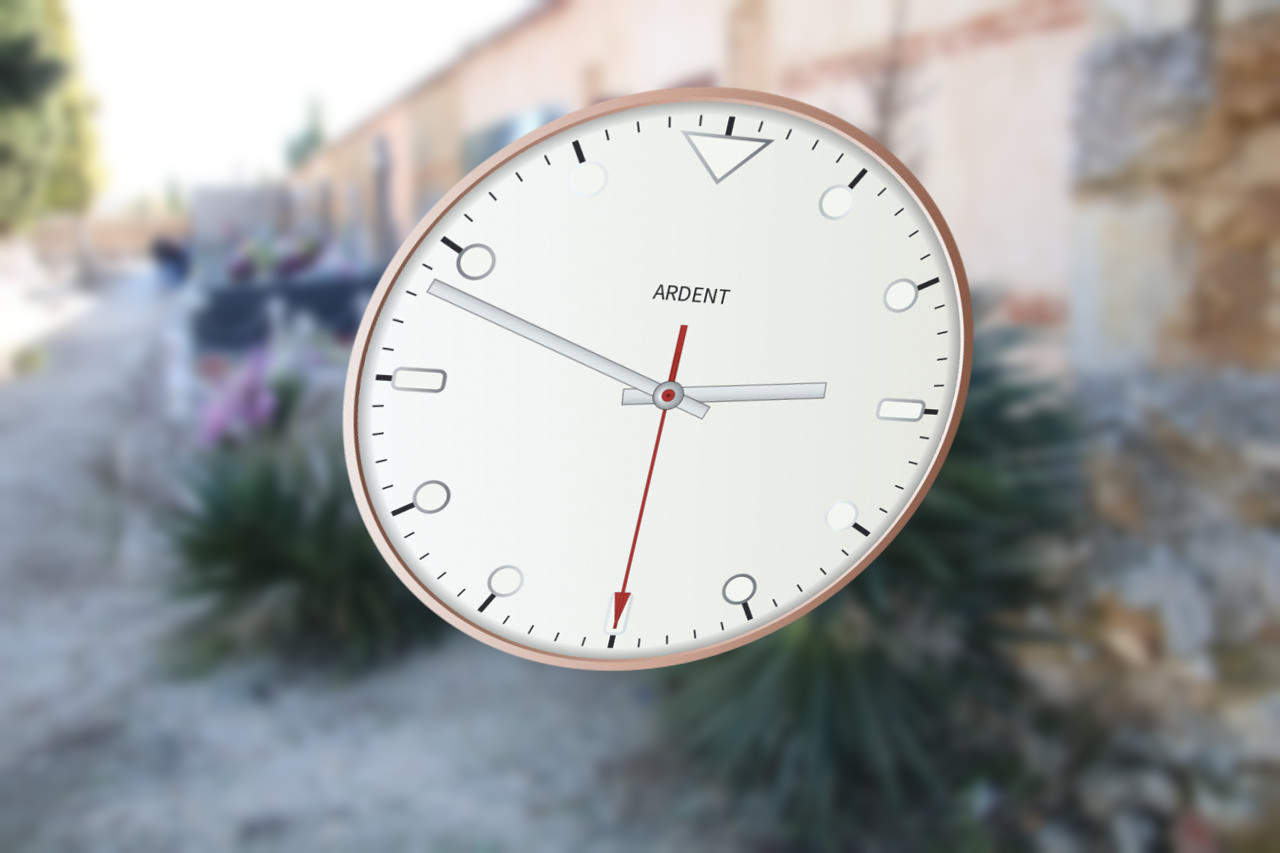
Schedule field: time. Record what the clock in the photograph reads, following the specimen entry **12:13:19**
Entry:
**2:48:30**
